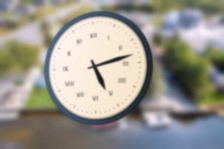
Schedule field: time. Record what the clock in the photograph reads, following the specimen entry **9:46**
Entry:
**5:13**
